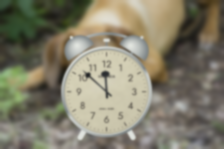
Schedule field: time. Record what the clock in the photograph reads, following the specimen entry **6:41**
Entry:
**11:52**
